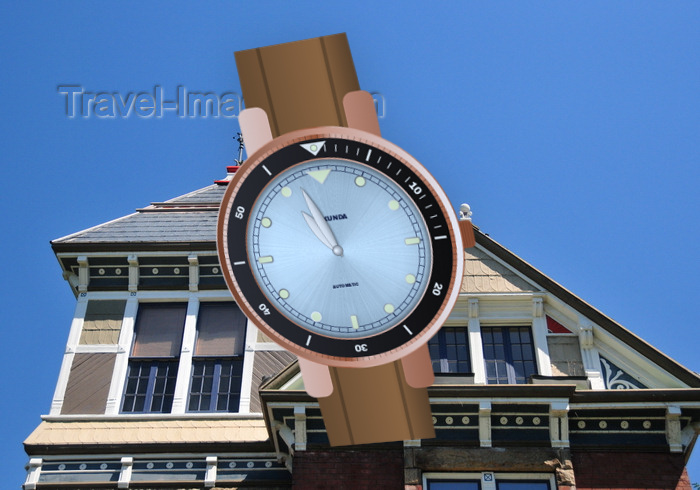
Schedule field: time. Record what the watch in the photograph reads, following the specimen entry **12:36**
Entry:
**10:57**
